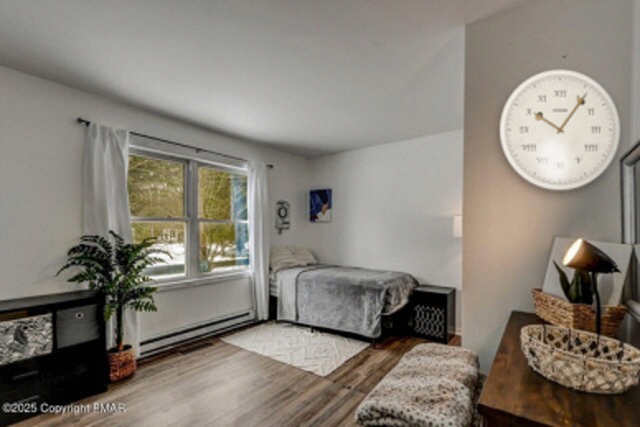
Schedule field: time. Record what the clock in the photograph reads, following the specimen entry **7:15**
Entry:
**10:06**
